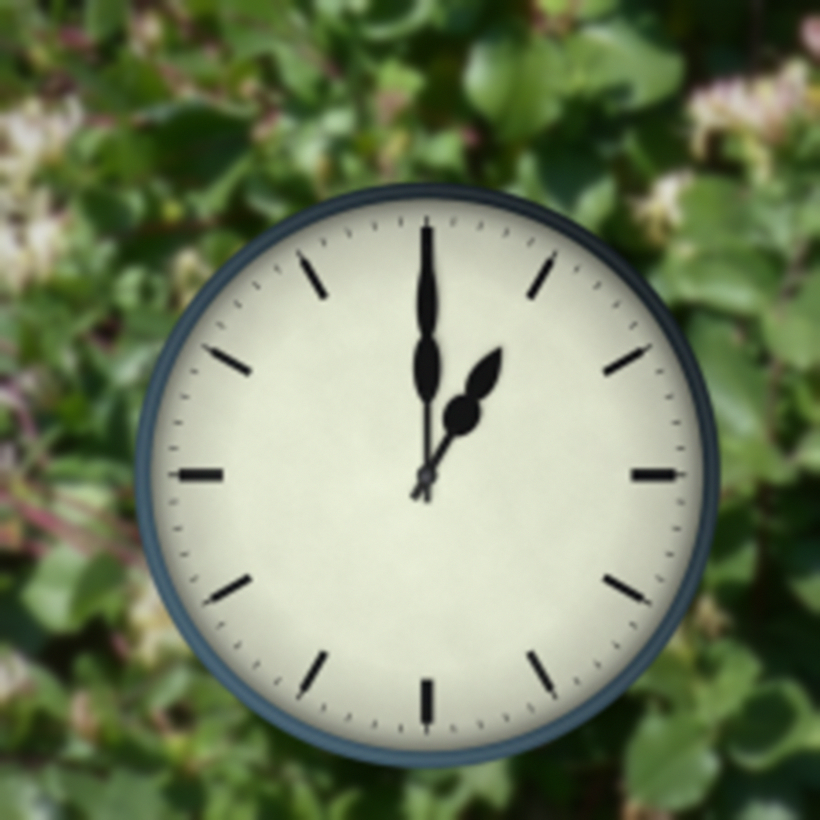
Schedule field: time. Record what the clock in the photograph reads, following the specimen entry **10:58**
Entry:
**1:00**
